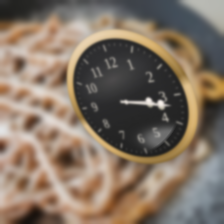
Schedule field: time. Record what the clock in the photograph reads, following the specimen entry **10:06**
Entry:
**3:17**
